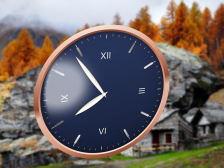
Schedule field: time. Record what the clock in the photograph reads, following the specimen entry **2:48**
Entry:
**7:54**
